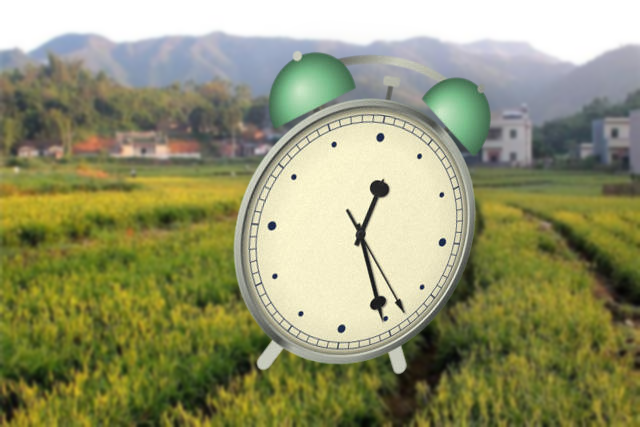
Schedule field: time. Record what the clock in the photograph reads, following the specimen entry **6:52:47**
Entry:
**12:25:23**
